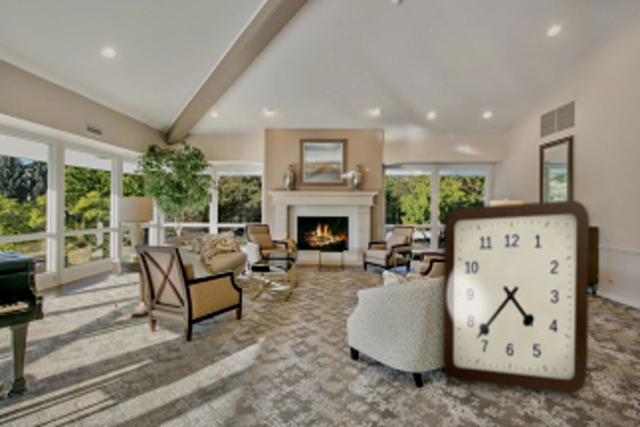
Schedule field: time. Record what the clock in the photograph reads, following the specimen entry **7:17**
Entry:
**4:37**
